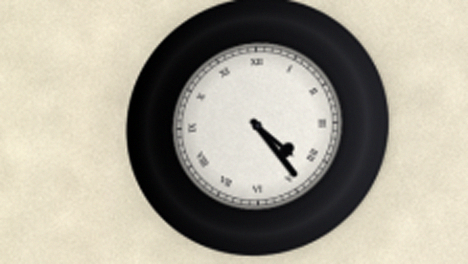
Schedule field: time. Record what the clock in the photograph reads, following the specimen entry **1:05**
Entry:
**4:24**
